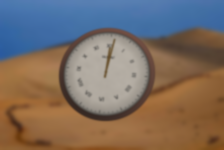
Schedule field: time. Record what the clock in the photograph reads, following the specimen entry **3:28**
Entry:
**12:01**
